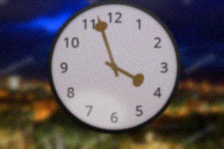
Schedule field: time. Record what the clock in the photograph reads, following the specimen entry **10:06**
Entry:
**3:57**
